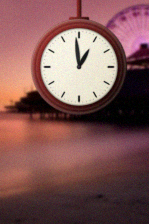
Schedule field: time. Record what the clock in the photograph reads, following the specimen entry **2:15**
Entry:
**12:59**
